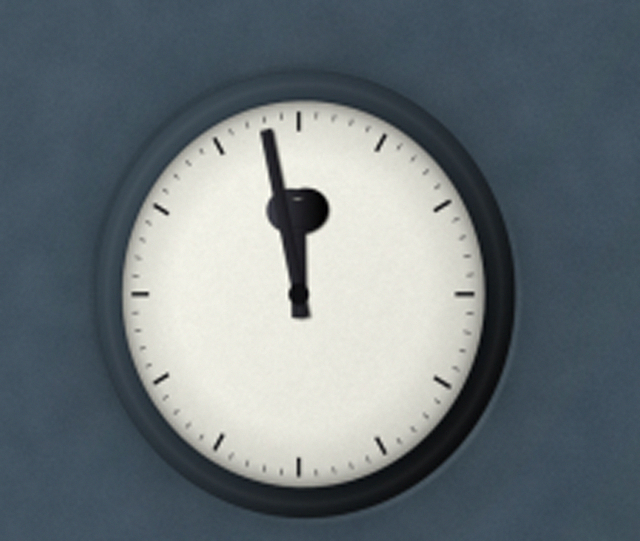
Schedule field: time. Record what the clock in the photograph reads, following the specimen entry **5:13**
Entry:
**11:58**
